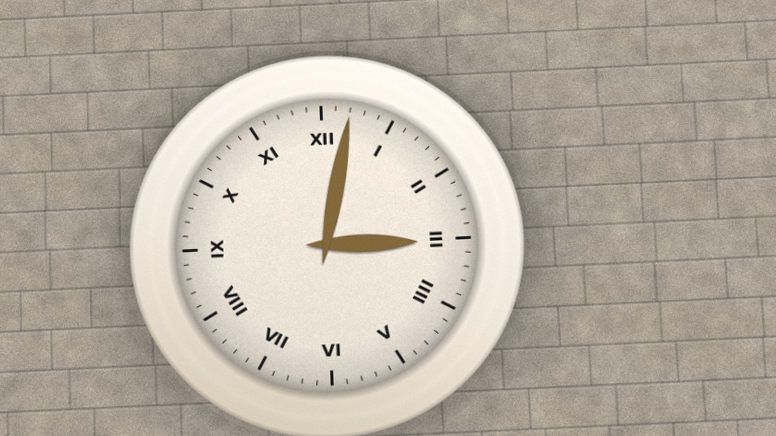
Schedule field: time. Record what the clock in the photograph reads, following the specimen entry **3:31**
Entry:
**3:02**
